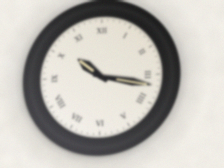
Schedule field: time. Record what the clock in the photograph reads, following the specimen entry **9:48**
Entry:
**10:17**
